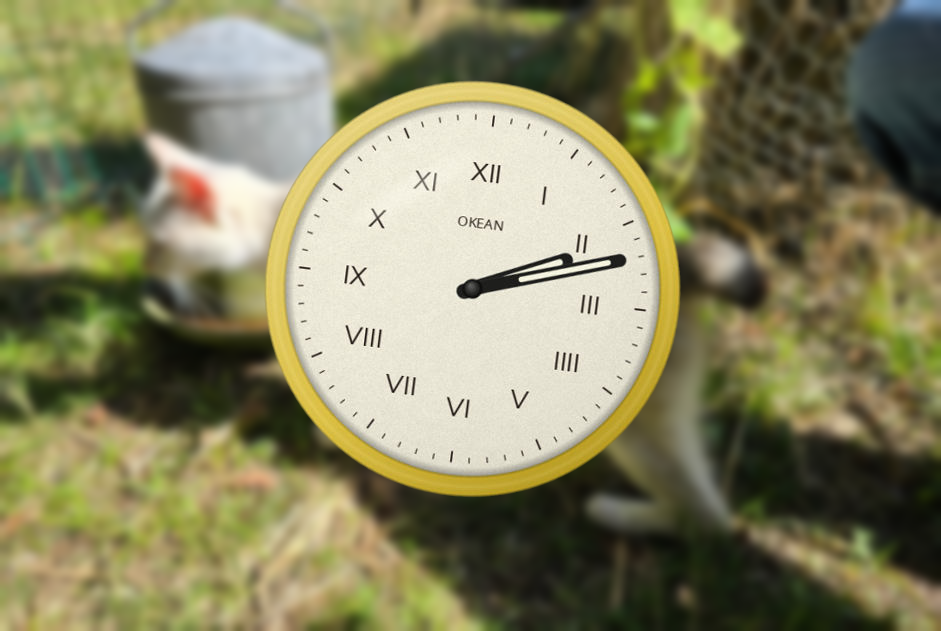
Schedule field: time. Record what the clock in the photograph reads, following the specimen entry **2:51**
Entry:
**2:12**
